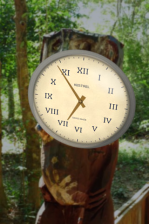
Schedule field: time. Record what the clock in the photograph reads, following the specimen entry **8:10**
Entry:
**6:54**
